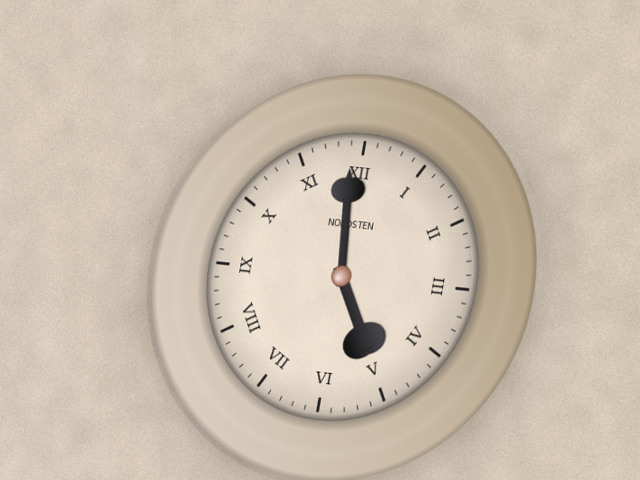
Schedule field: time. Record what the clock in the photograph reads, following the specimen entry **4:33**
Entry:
**4:59**
